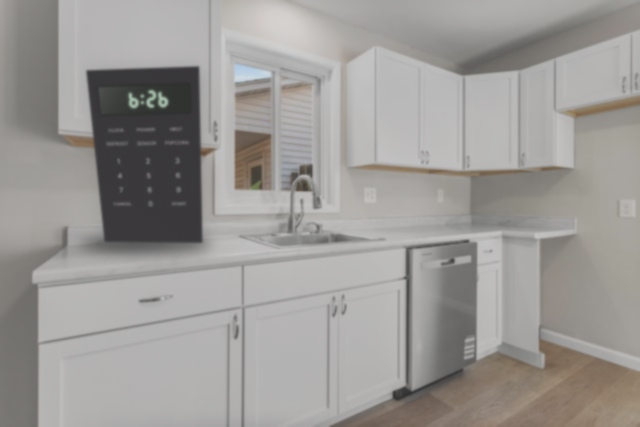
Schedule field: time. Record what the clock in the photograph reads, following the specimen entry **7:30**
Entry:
**6:26**
